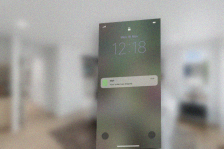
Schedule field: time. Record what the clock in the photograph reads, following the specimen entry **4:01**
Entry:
**12:18**
